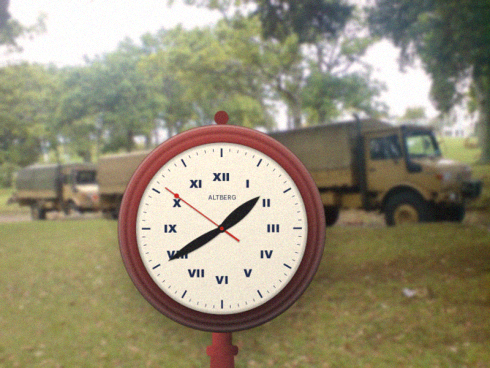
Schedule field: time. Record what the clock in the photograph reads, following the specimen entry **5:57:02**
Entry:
**1:39:51**
